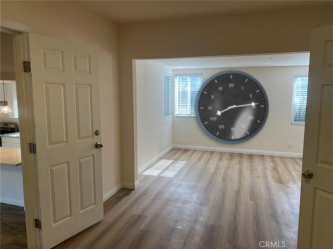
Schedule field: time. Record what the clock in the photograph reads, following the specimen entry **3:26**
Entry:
**8:14**
